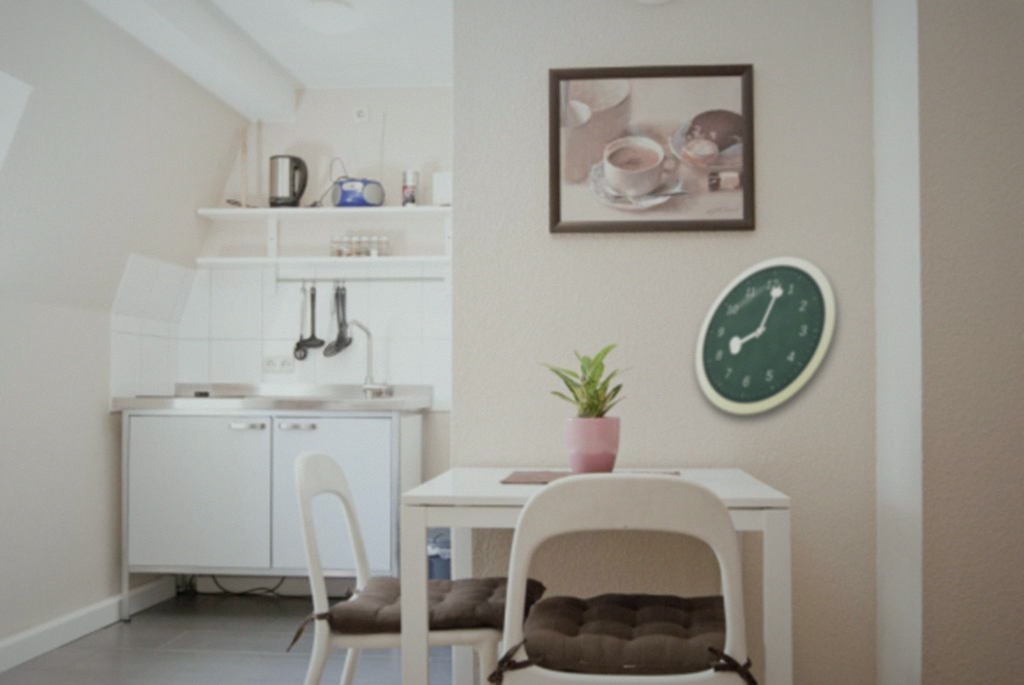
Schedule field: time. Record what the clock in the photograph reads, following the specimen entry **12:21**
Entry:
**8:02**
